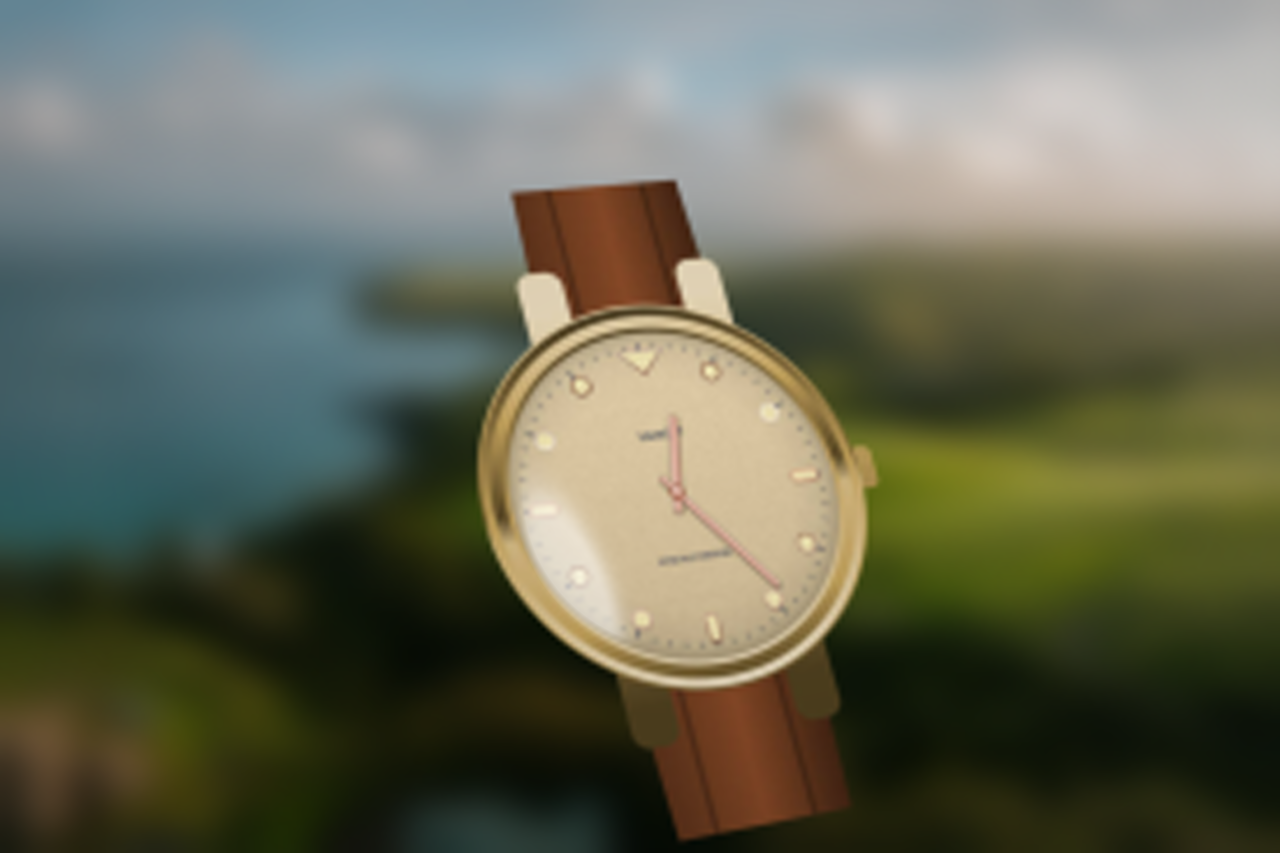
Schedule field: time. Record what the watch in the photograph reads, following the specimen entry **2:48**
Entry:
**12:24**
